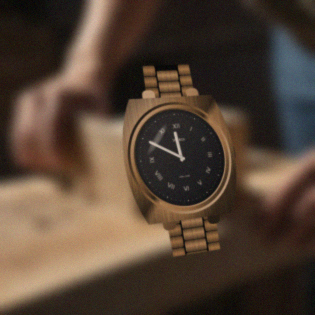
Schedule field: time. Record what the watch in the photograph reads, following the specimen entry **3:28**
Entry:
**11:50**
